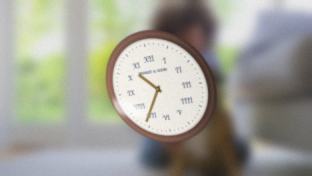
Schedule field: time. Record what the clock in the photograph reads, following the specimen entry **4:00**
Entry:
**10:36**
